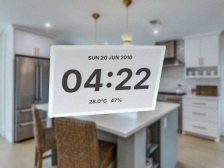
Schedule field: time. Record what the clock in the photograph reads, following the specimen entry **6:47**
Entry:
**4:22**
